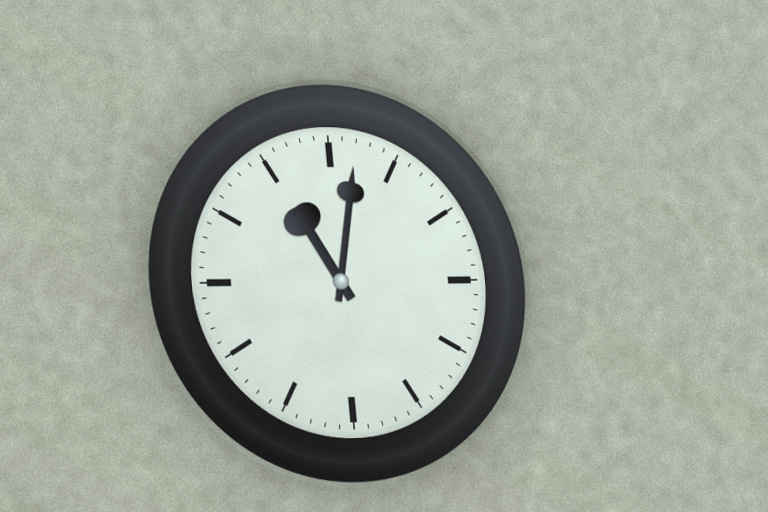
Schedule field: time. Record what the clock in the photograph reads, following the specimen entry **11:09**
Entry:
**11:02**
